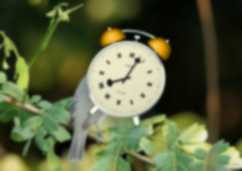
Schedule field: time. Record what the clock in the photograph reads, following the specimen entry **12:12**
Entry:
**8:03**
